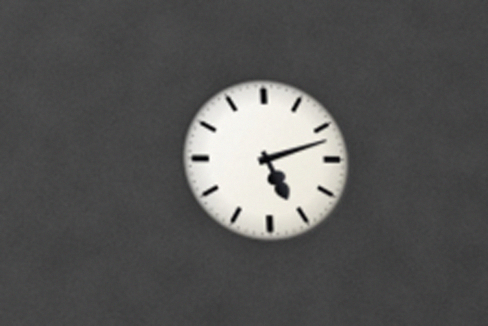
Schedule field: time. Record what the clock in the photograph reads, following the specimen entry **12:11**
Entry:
**5:12**
